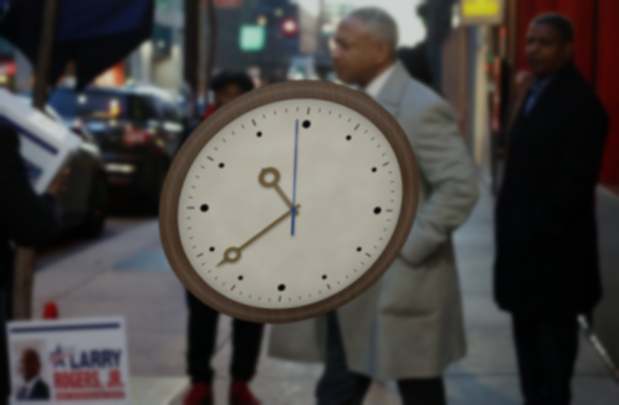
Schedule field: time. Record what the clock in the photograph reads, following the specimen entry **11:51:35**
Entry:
**10:37:59**
